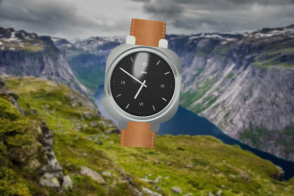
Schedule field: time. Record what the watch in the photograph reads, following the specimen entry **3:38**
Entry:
**6:50**
